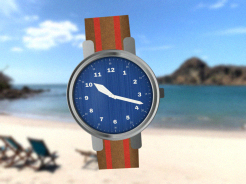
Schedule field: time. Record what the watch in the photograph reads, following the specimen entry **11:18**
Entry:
**10:18**
